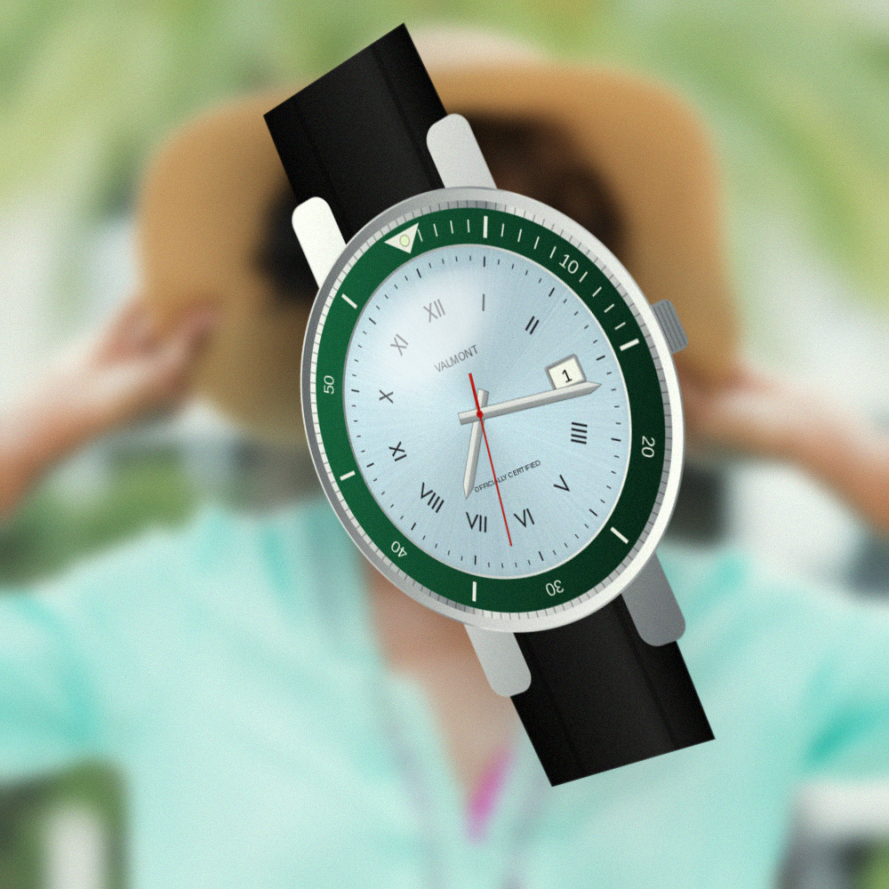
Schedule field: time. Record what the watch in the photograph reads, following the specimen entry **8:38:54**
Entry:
**7:16:32**
